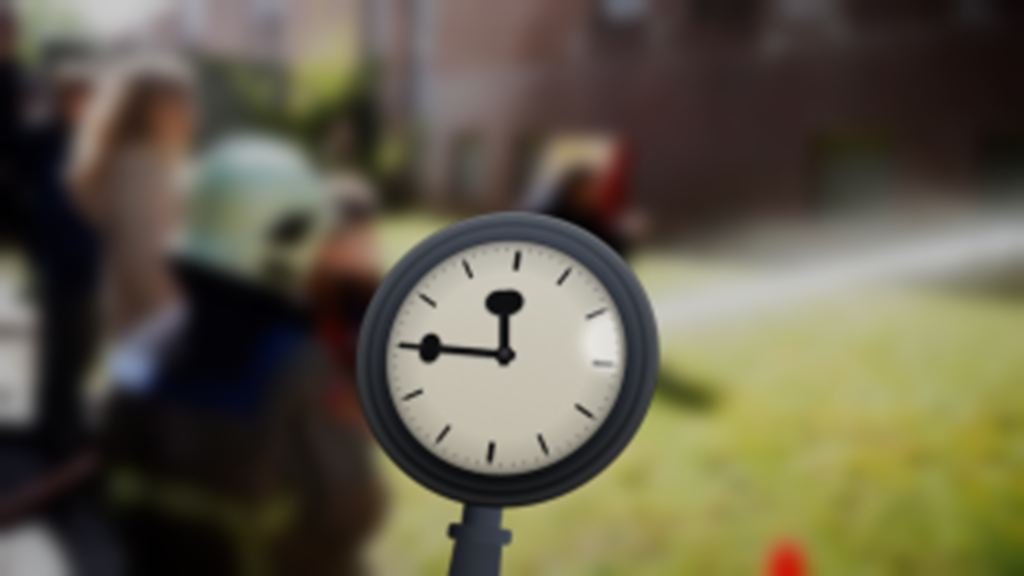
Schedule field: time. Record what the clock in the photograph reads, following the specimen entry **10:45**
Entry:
**11:45**
